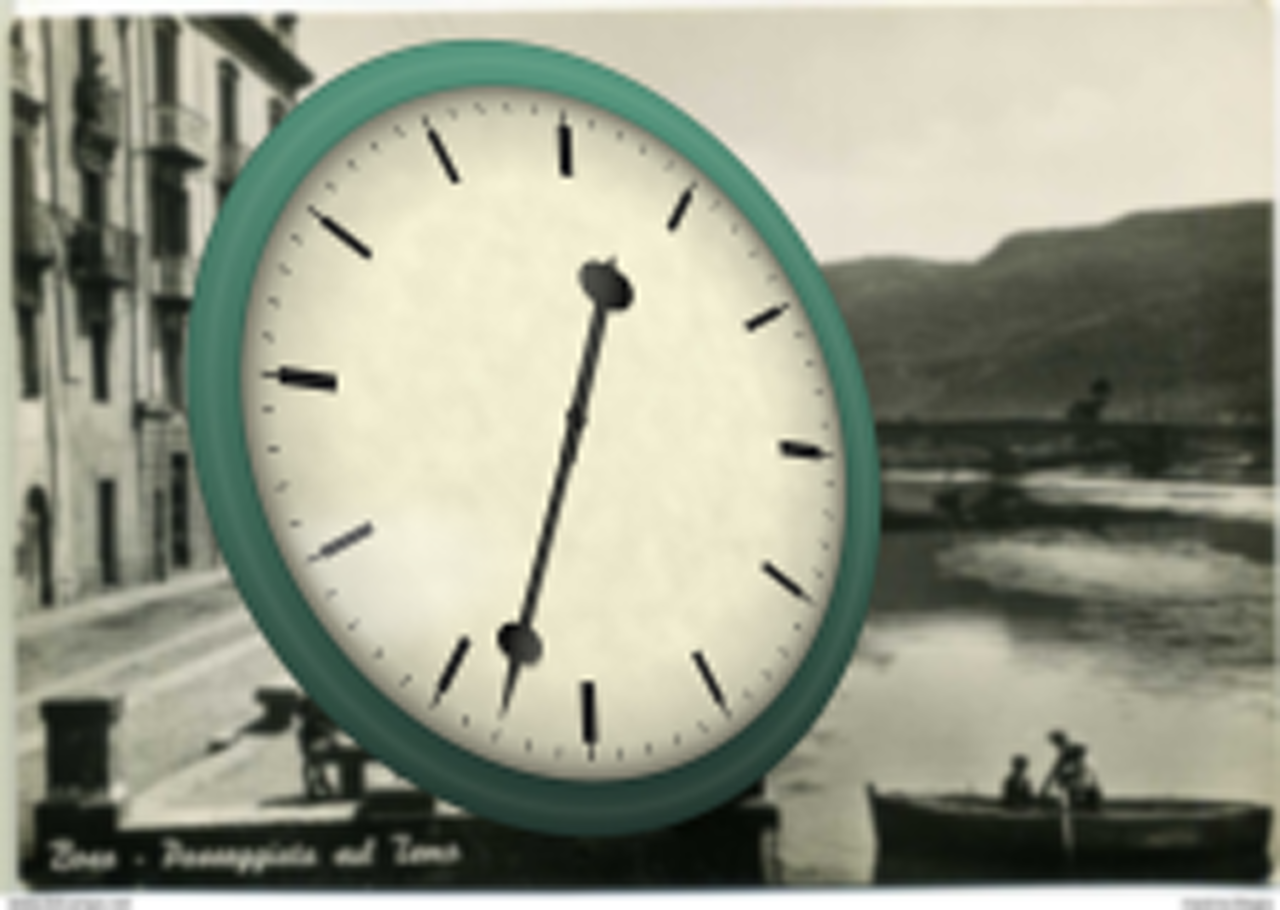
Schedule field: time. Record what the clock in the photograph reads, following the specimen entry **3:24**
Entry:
**12:33**
